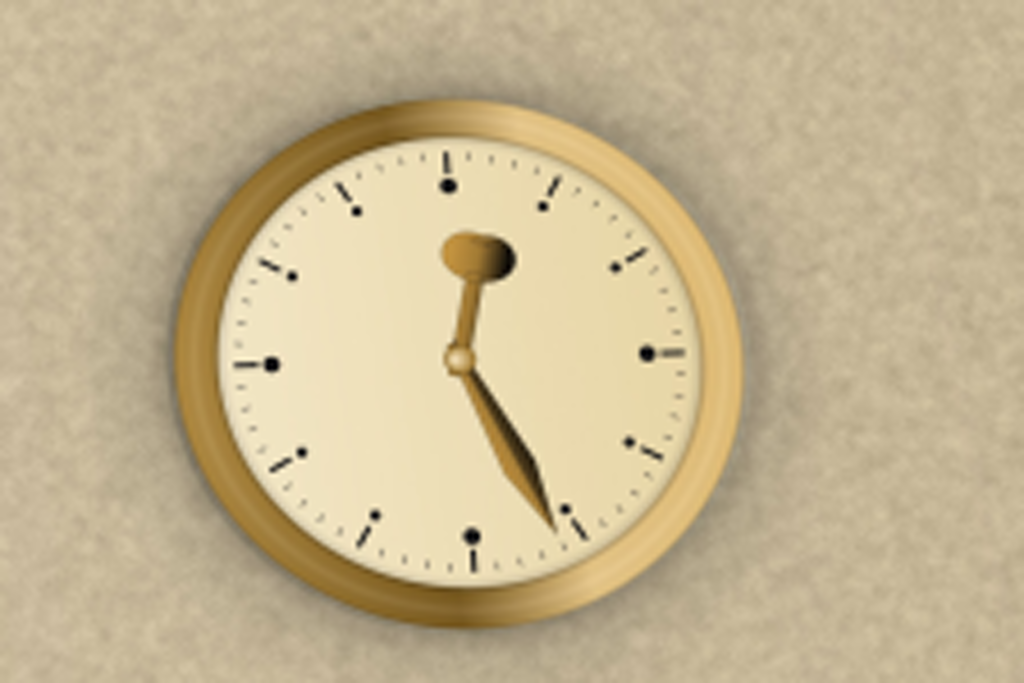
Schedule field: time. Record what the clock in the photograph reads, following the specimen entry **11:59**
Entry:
**12:26**
